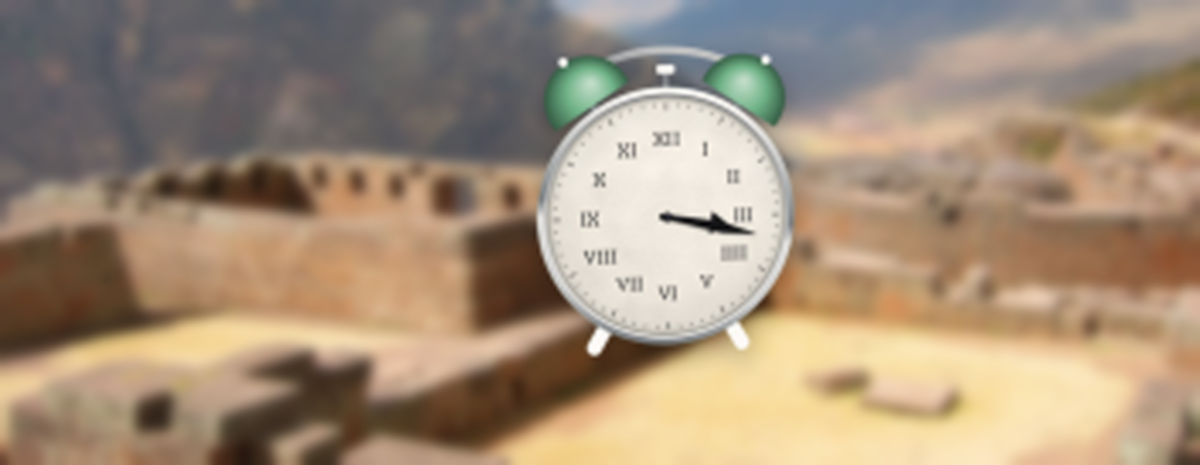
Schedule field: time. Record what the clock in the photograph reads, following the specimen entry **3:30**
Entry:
**3:17**
